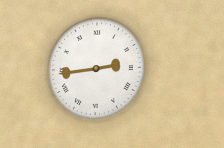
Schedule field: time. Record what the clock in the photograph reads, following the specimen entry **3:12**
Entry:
**2:44**
